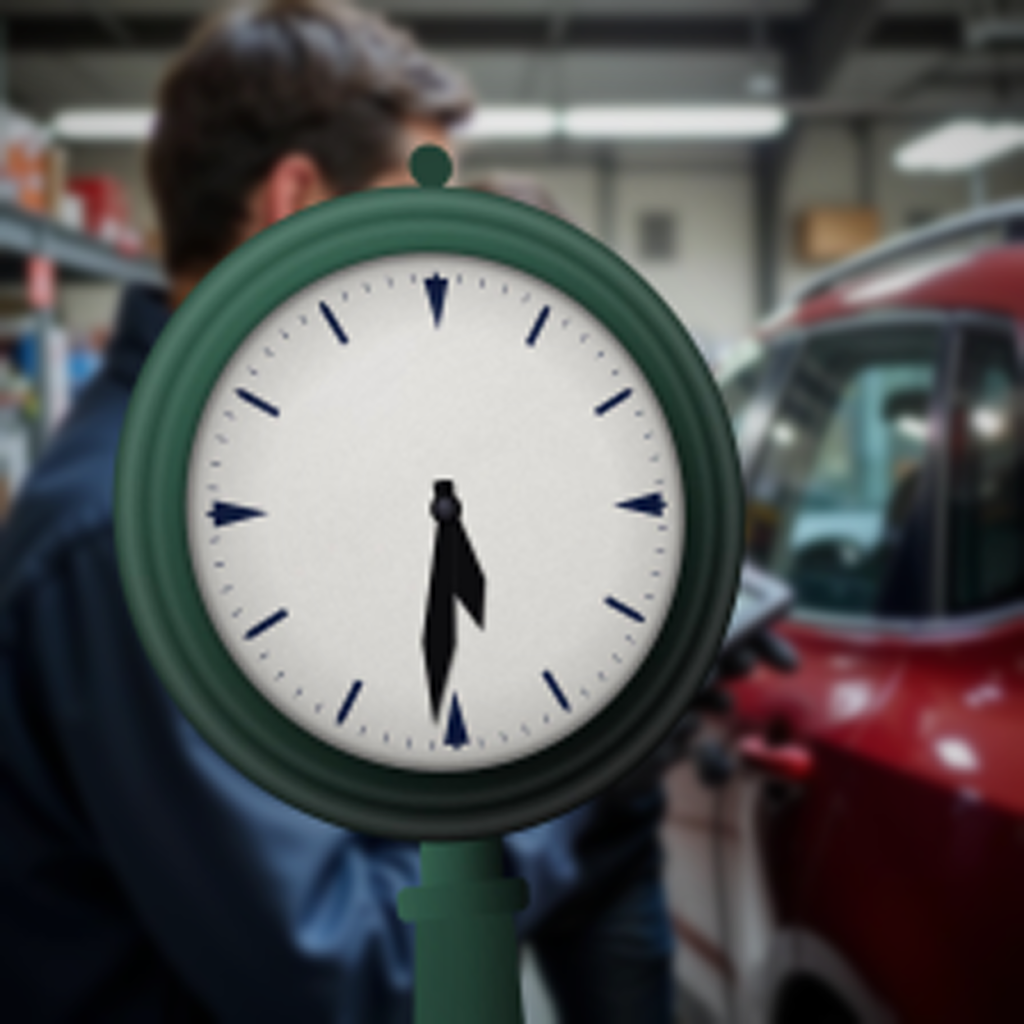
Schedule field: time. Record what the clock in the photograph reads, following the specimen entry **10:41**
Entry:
**5:31**
